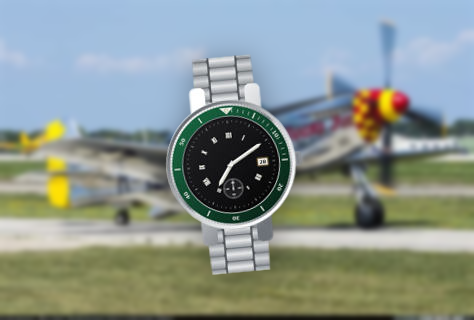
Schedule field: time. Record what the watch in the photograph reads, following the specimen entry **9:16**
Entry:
**7:10**
